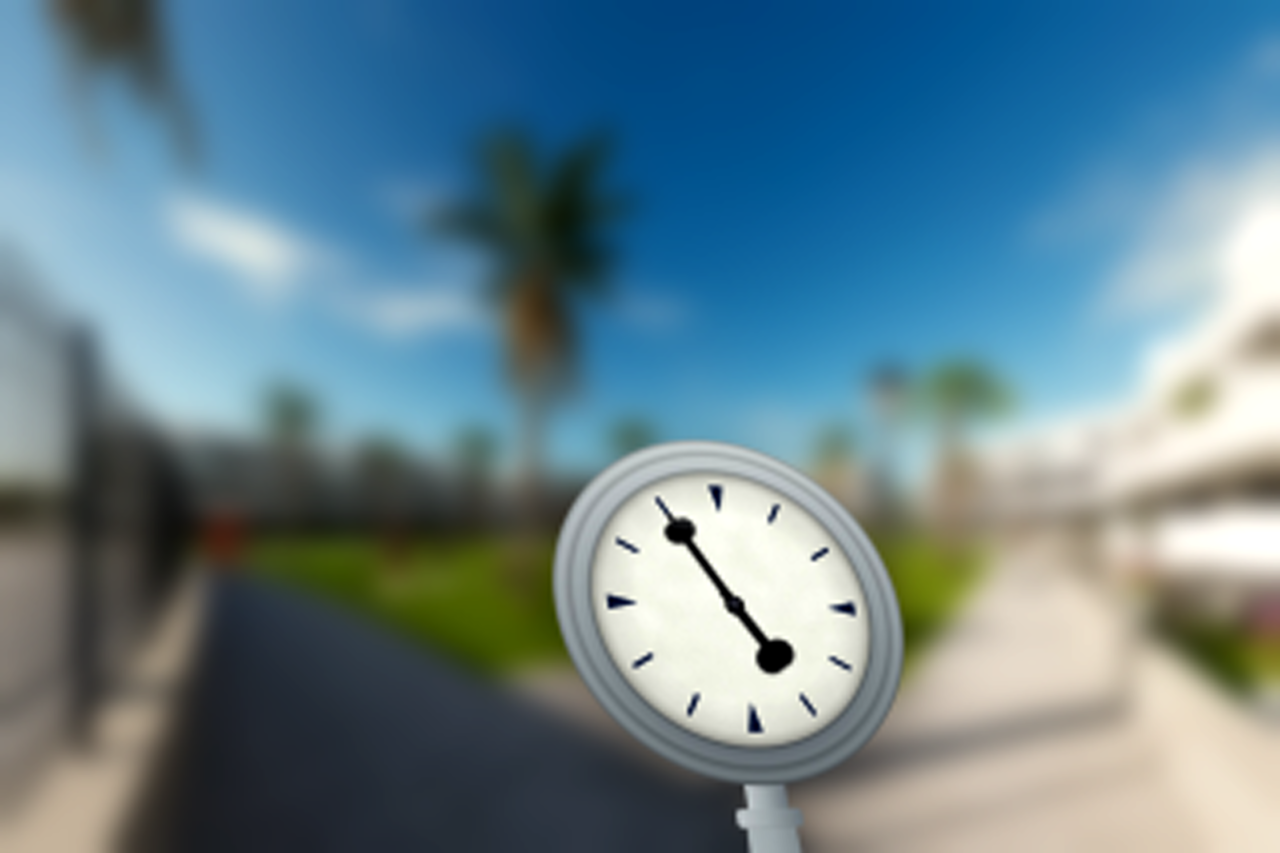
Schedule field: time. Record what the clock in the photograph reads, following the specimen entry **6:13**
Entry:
**4:55**
